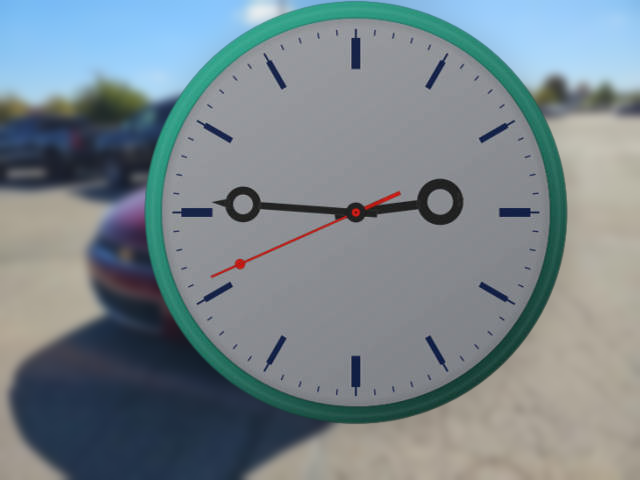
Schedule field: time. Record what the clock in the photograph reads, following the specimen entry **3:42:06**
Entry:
**2:45:41**
